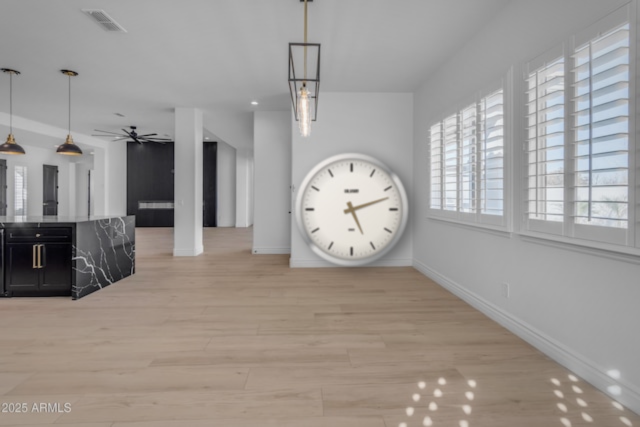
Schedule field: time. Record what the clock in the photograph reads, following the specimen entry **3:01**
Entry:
**5:12**
